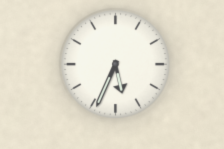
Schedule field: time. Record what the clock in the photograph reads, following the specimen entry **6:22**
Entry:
**5:34**
